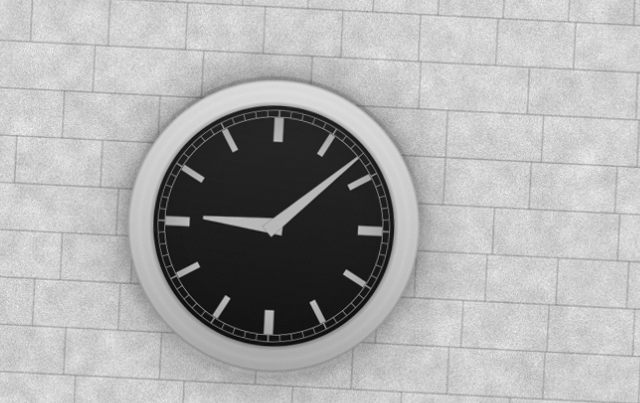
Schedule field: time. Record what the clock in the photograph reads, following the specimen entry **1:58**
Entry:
**9:08**
